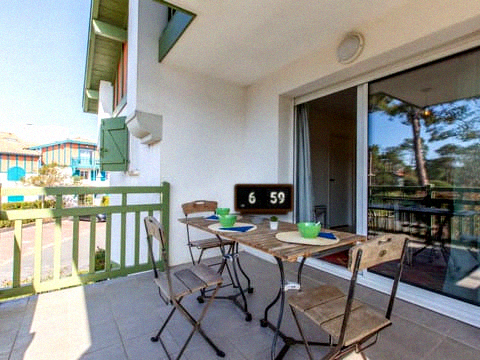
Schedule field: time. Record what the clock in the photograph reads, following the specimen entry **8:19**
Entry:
**6:59**
